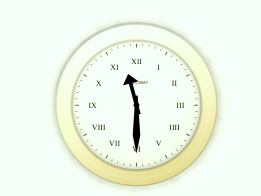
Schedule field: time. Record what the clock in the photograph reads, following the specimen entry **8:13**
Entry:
**11:30**
